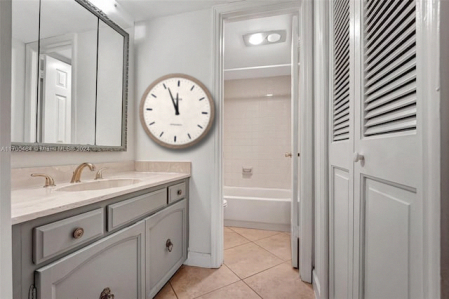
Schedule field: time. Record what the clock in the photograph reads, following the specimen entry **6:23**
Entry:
**11:56**
